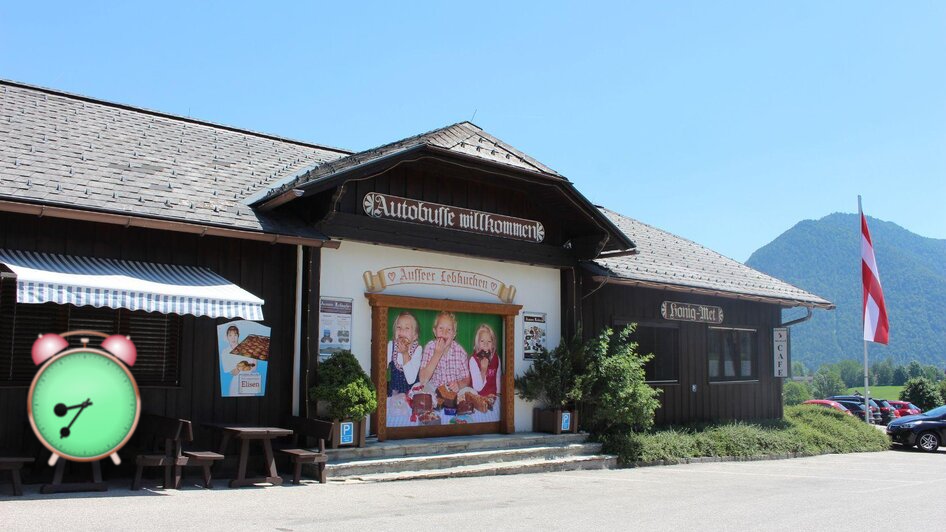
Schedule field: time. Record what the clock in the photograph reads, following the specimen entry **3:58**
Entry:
**8:36**
